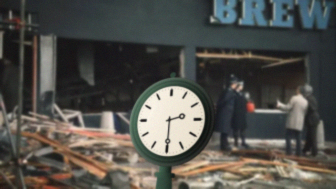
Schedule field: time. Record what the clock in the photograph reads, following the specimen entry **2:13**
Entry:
**2:30**
